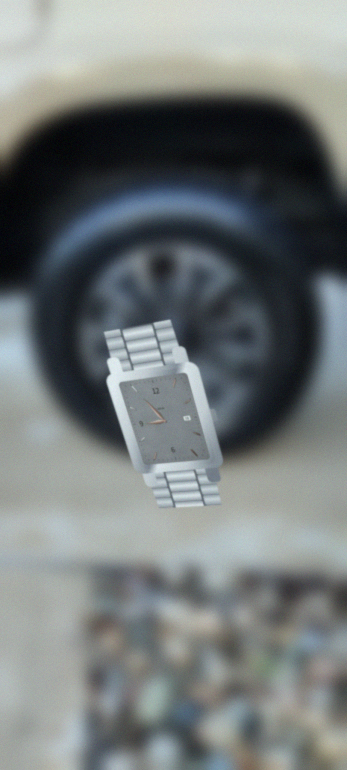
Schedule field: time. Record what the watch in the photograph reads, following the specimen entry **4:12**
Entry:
**8:55**
